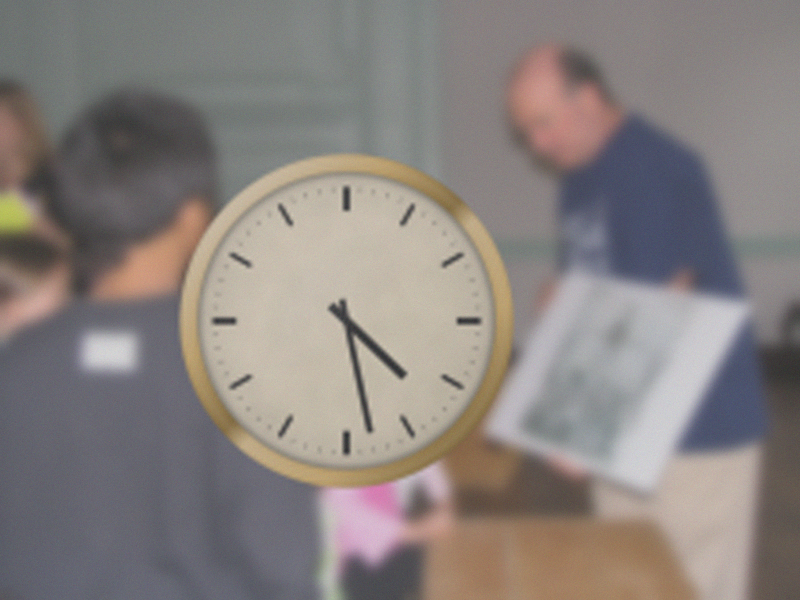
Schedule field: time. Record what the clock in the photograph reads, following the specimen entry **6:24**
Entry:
**4:28**
